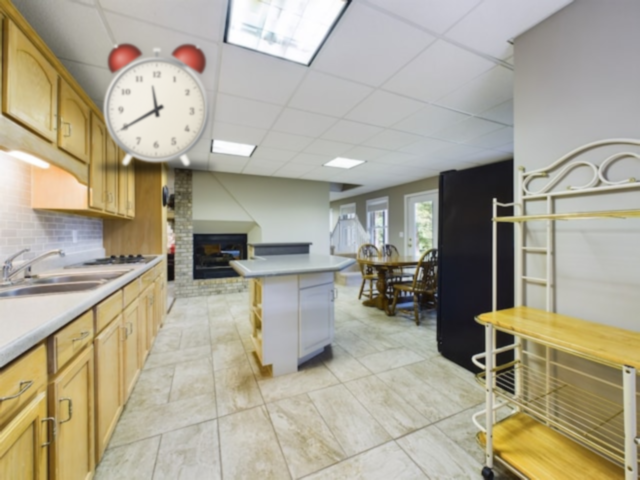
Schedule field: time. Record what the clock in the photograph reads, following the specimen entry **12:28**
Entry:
**11:40**
